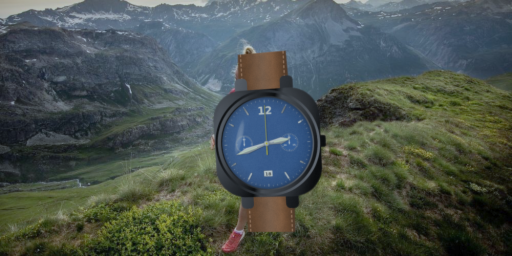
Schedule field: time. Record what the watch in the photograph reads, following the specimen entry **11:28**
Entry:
**2:42**
